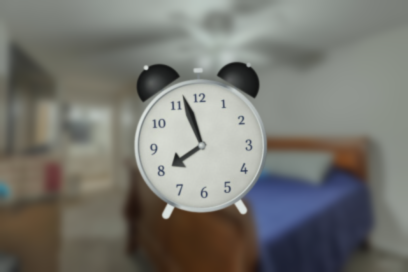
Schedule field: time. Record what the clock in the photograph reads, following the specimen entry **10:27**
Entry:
**7:57**
